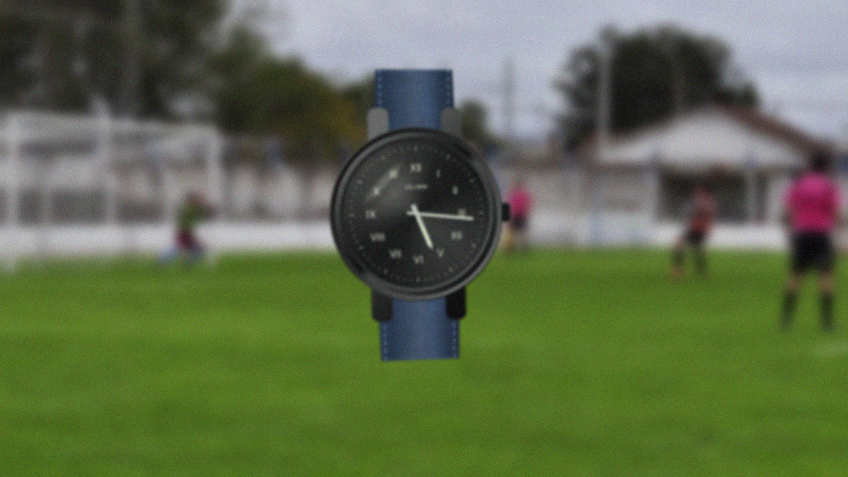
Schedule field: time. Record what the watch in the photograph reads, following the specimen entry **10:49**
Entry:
**5:16**
